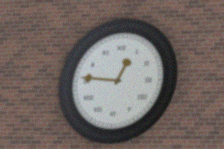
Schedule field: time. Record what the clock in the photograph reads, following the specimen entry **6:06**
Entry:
**12:46**
